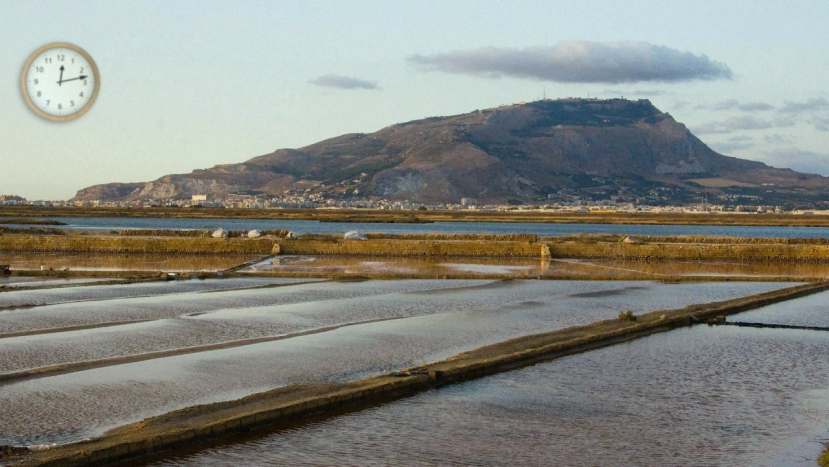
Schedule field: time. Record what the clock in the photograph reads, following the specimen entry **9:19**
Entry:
**12:13**
